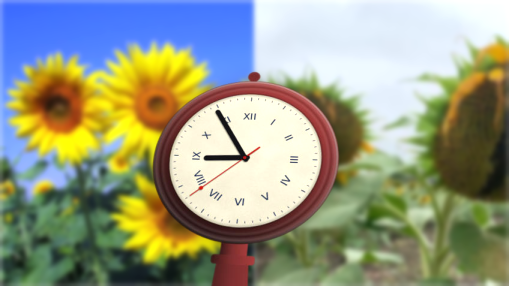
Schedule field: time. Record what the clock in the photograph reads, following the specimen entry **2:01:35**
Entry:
**8:54:38**
